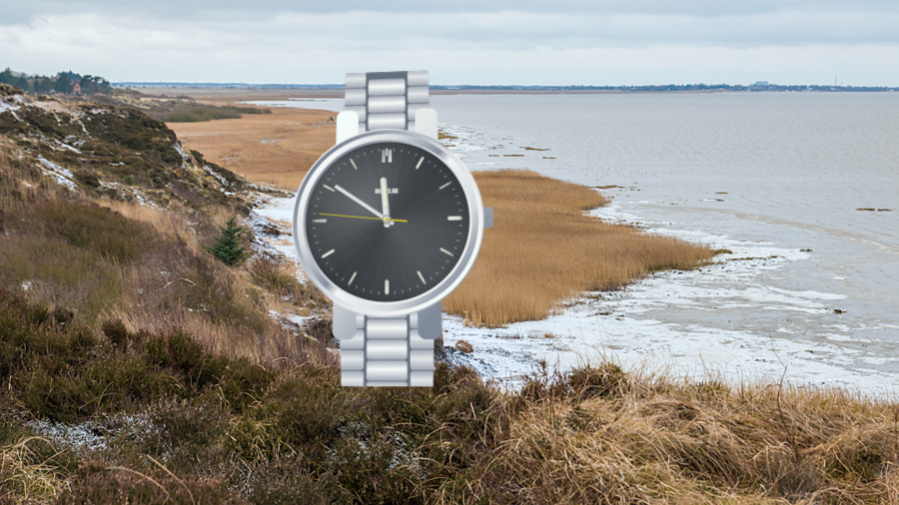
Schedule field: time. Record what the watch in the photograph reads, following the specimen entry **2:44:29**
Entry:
**11:50:46**
